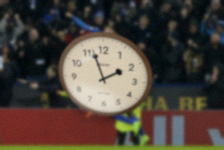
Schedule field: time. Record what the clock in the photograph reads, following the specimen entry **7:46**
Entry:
**1:57**
